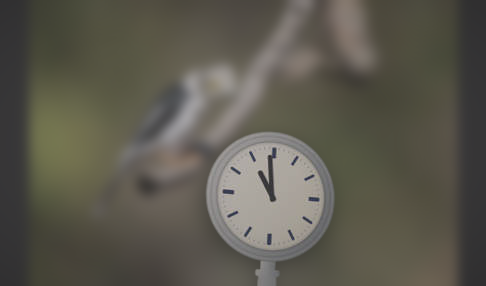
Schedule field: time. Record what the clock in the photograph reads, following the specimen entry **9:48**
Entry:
**10:59**
